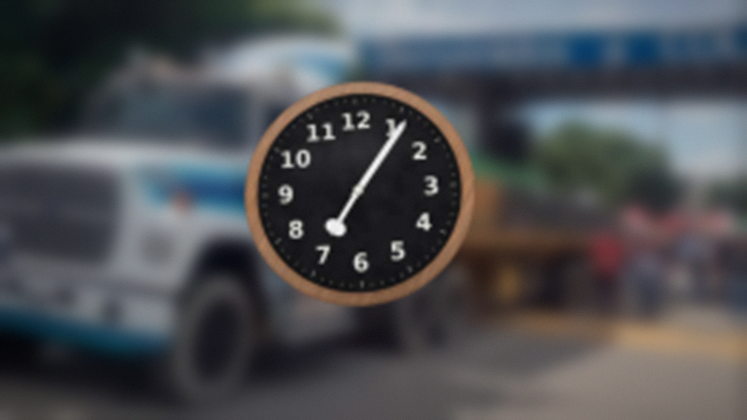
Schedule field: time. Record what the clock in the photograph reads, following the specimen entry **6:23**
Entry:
**7:06**
